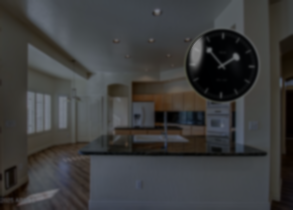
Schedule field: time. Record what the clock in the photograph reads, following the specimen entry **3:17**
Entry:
**1:53**
